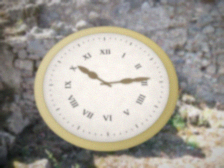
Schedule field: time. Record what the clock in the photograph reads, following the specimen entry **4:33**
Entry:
**10:14**
